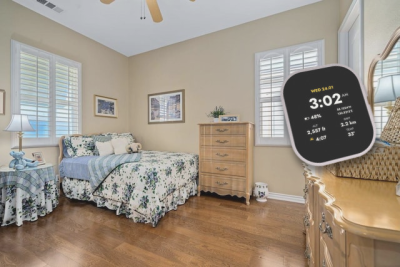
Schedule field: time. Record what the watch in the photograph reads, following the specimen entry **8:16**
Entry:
**3:02**
